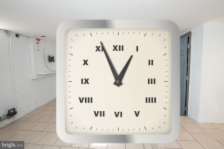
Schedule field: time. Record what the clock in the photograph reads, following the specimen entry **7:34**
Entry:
**12:56**
